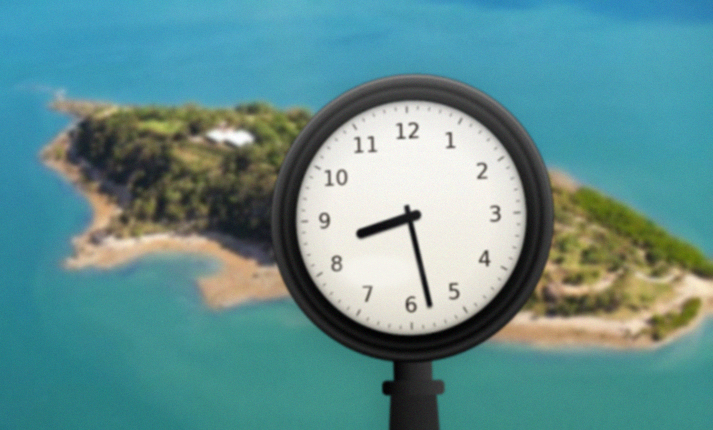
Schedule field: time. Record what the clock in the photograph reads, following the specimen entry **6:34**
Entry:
**8:28**
